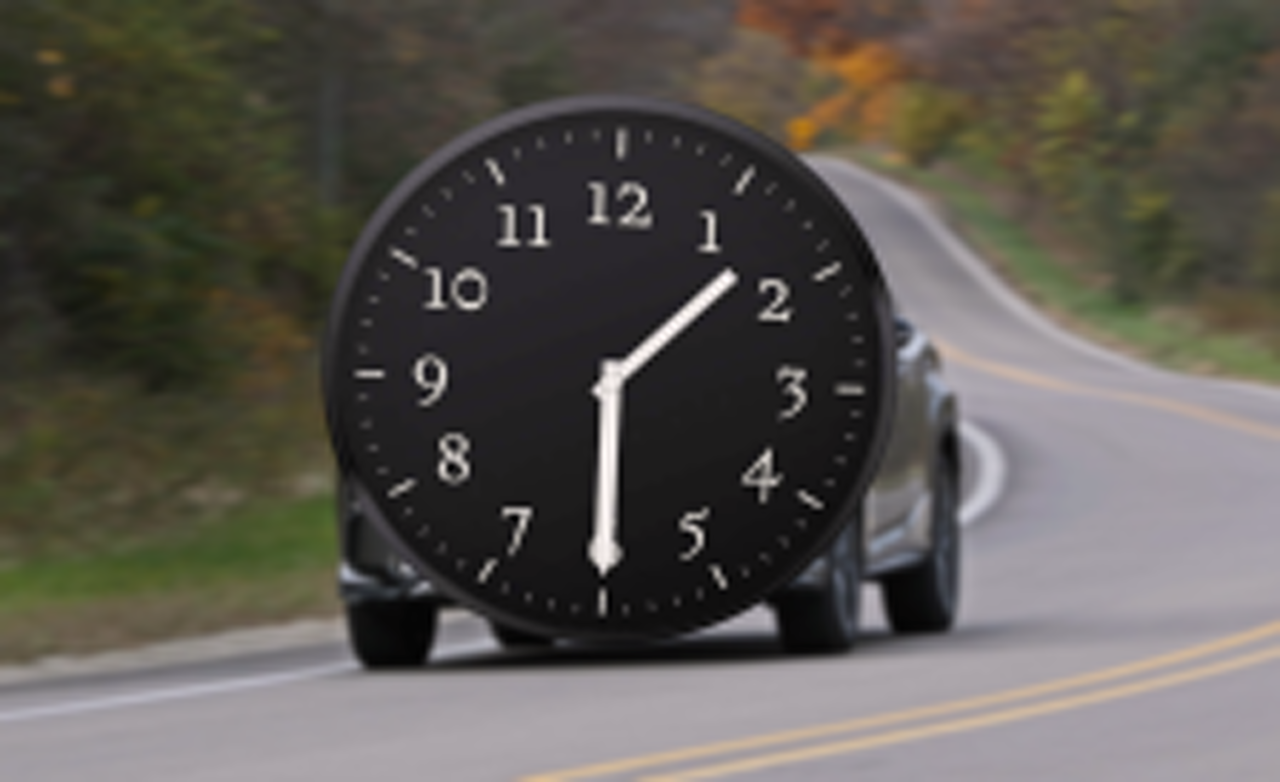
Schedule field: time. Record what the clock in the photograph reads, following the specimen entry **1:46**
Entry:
**1:30**
